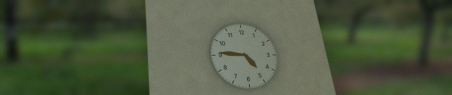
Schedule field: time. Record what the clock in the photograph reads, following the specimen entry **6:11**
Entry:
**4:46**
